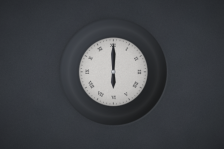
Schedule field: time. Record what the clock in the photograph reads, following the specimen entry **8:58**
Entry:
**6:00**
